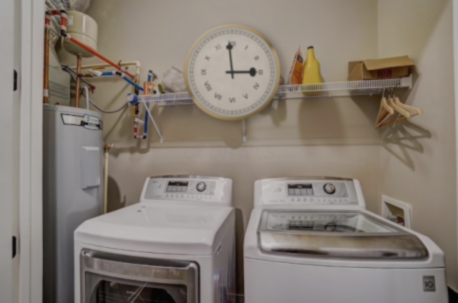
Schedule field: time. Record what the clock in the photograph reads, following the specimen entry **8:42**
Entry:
**2:59**
